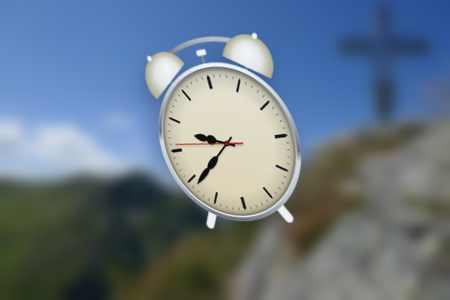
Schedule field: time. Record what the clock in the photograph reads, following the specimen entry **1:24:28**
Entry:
**9:38:46**
